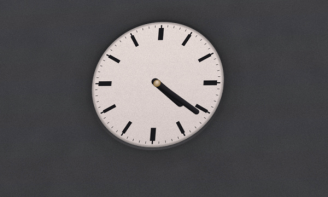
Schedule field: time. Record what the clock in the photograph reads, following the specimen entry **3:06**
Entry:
**4:21**
